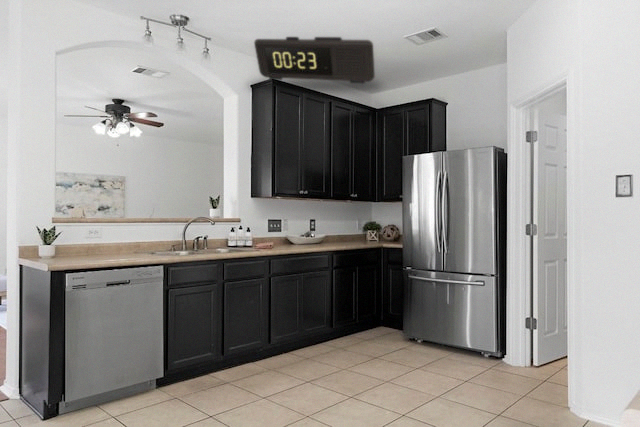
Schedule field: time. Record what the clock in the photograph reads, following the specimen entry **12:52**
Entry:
**0:23**
